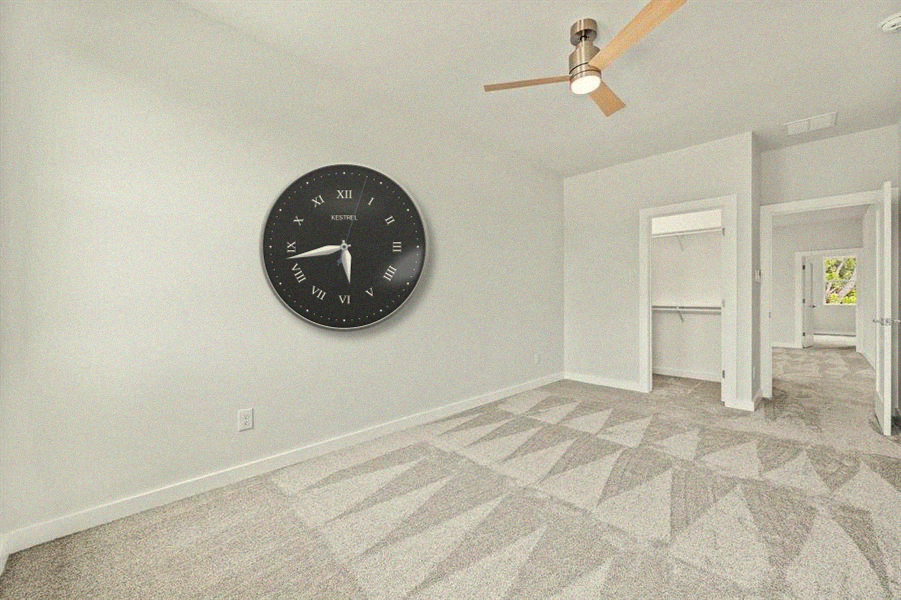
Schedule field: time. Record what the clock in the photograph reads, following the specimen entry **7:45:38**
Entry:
**5:43:03**
